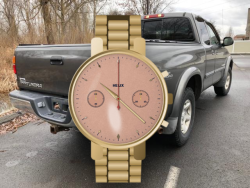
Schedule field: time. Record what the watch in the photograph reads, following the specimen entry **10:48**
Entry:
**10:22**
